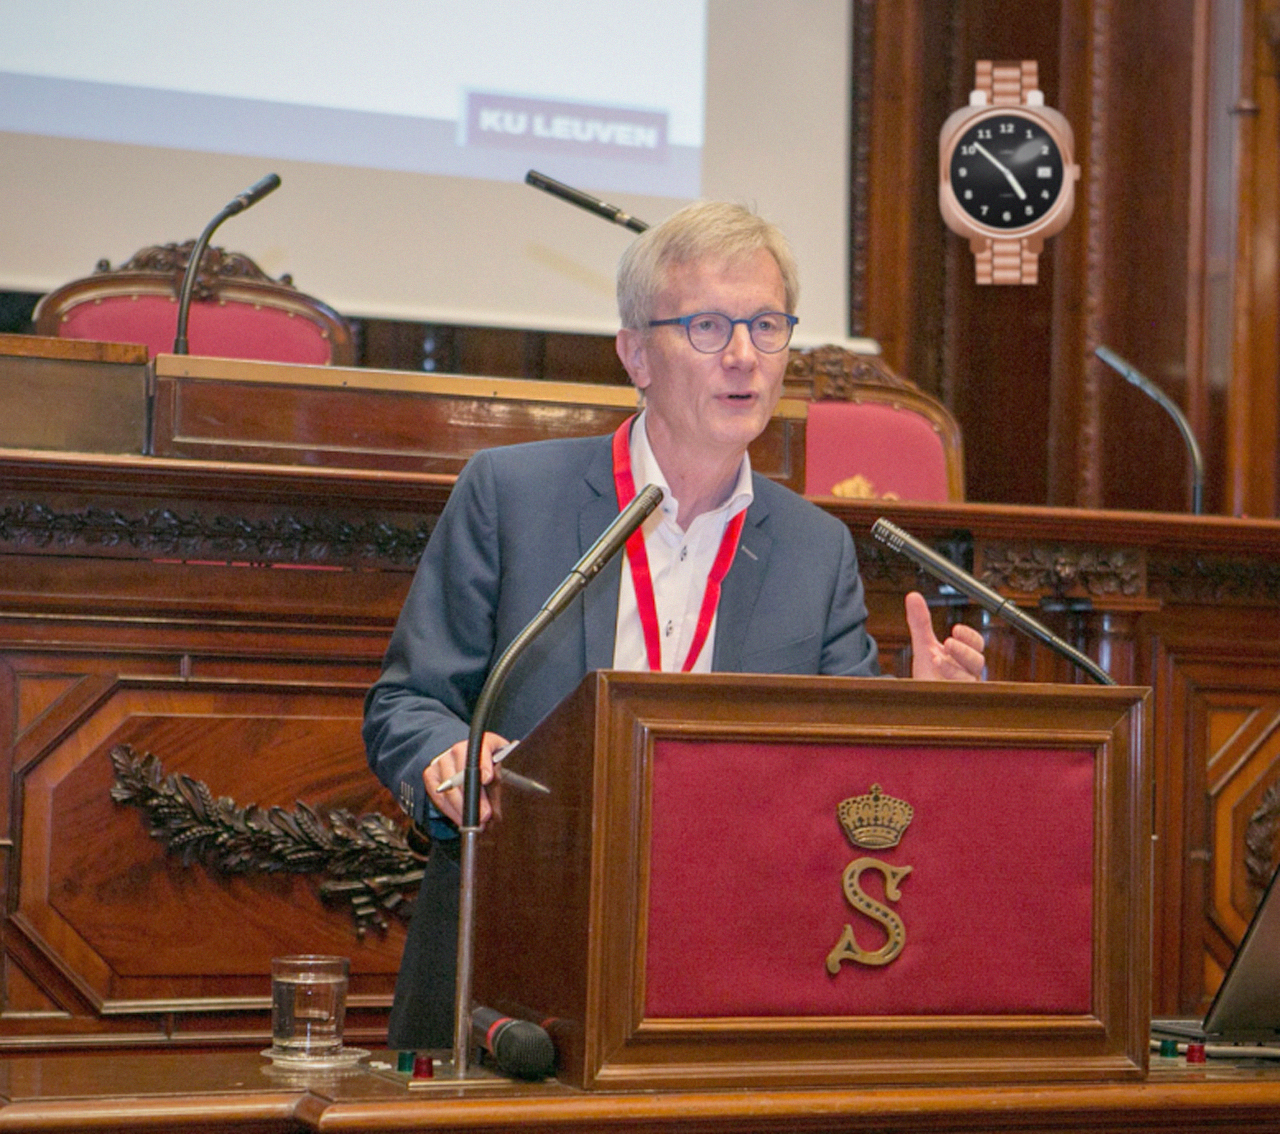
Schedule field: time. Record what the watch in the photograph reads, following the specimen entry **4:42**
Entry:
**4:52**
